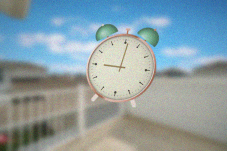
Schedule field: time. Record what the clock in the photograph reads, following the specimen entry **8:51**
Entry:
**9:01**
